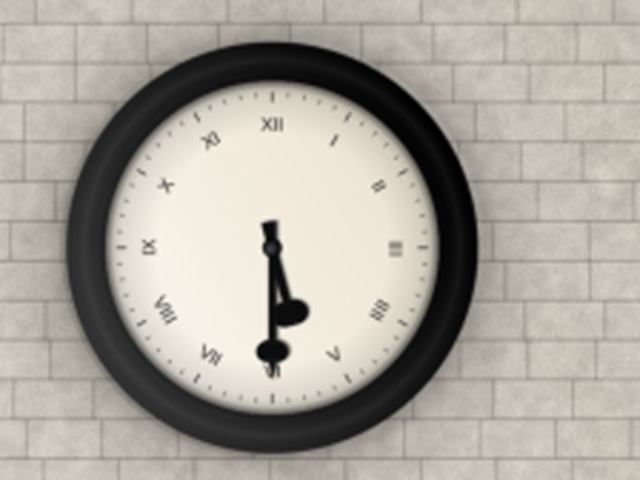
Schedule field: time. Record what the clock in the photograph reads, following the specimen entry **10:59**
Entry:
**5:30**
